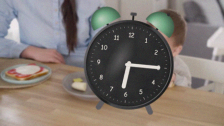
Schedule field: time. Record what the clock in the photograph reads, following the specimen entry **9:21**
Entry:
**6:15**
